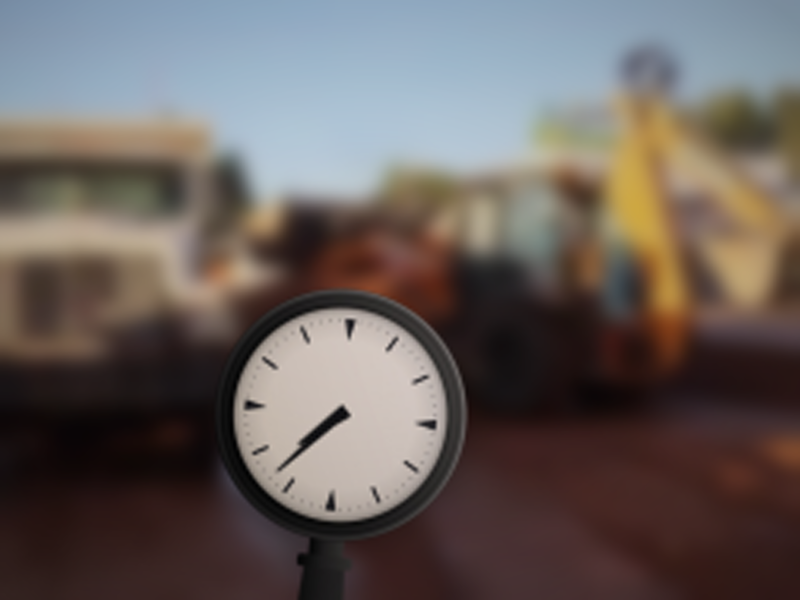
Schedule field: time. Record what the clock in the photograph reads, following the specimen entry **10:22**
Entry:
**7:37**
